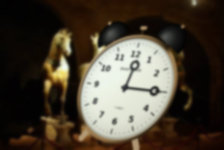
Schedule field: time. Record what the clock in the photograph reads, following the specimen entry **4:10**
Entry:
**12:15**
